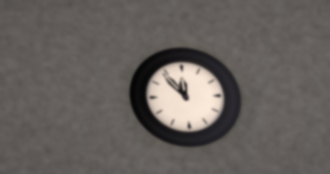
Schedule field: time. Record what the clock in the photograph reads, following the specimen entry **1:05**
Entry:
**11:54**
